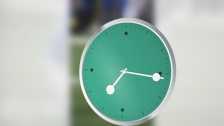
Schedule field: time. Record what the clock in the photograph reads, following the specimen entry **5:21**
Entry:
**7:16**
